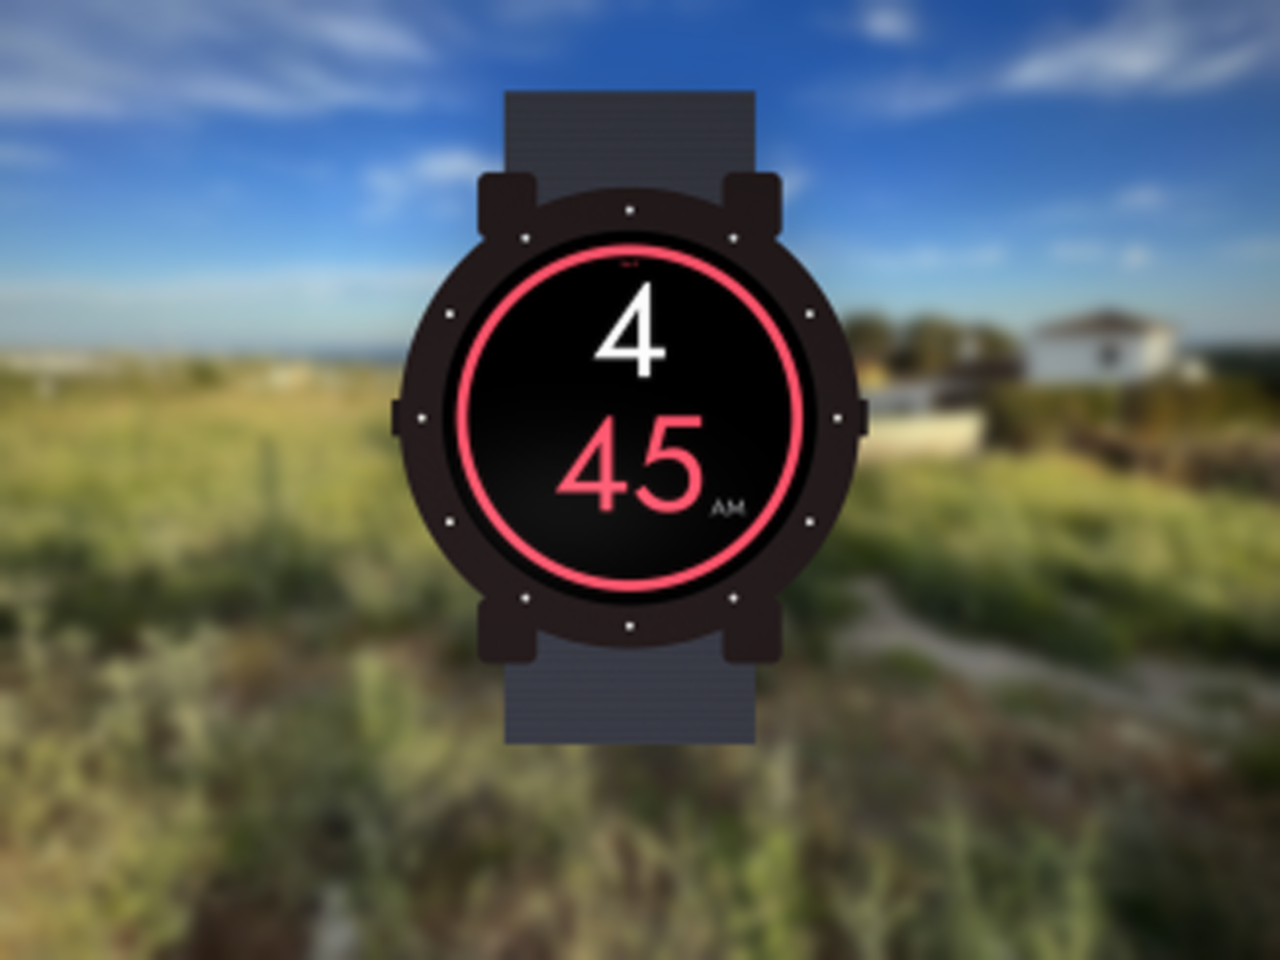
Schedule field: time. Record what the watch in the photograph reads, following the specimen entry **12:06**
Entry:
**4:45**
